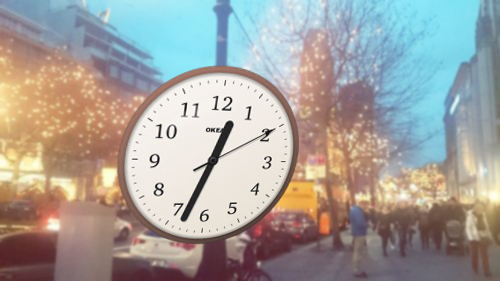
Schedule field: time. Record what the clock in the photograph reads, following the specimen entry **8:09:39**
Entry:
**12:33:10**
